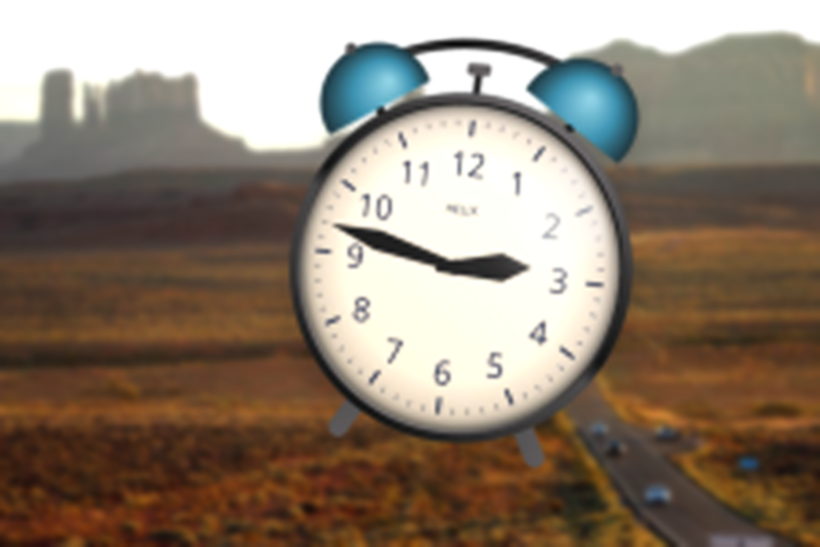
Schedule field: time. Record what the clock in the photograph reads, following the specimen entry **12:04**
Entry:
**2:47**
